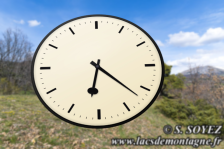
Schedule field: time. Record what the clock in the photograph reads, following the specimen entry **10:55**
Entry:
**6:22**
